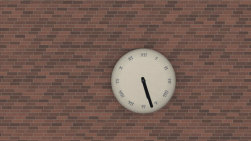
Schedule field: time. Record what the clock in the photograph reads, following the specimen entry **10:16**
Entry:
**5:27**
